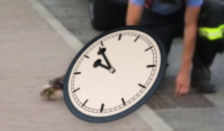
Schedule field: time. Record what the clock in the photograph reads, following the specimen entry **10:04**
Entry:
**9:54**
